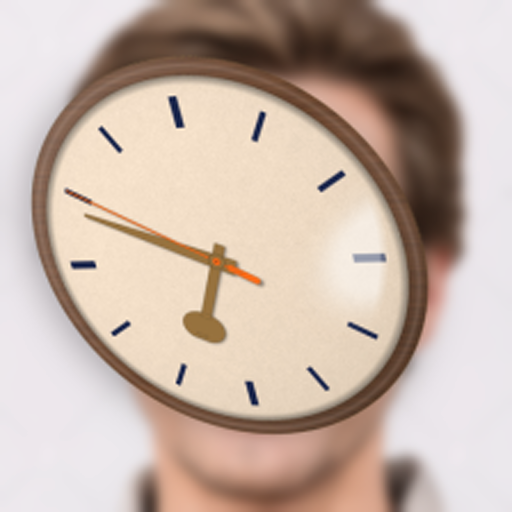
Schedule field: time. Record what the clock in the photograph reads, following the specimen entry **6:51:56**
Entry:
**6:48:50**
